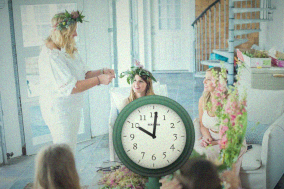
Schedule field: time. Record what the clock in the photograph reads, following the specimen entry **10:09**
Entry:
**10:01**
